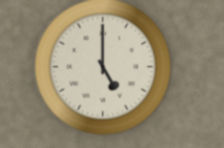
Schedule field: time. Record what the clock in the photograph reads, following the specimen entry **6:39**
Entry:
**5:00**
